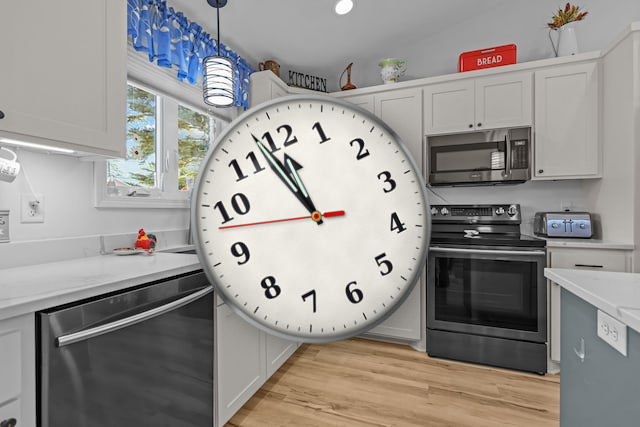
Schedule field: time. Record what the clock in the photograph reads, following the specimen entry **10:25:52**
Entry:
**11:57:48**
